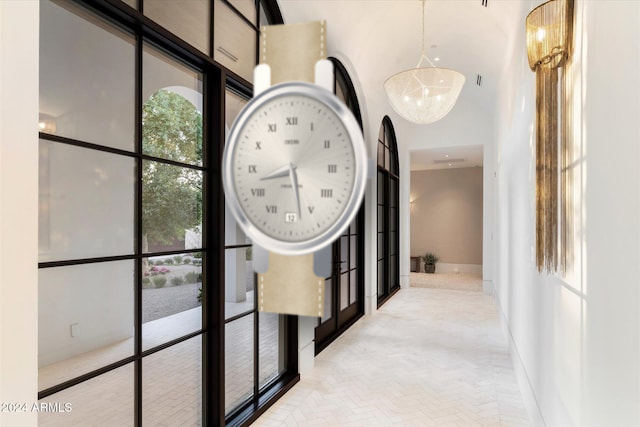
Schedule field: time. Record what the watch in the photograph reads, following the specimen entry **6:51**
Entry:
**8:28**
